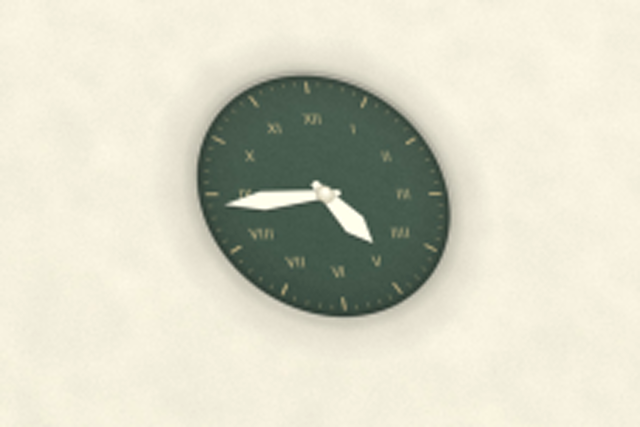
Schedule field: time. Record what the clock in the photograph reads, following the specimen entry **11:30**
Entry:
**4:44**
